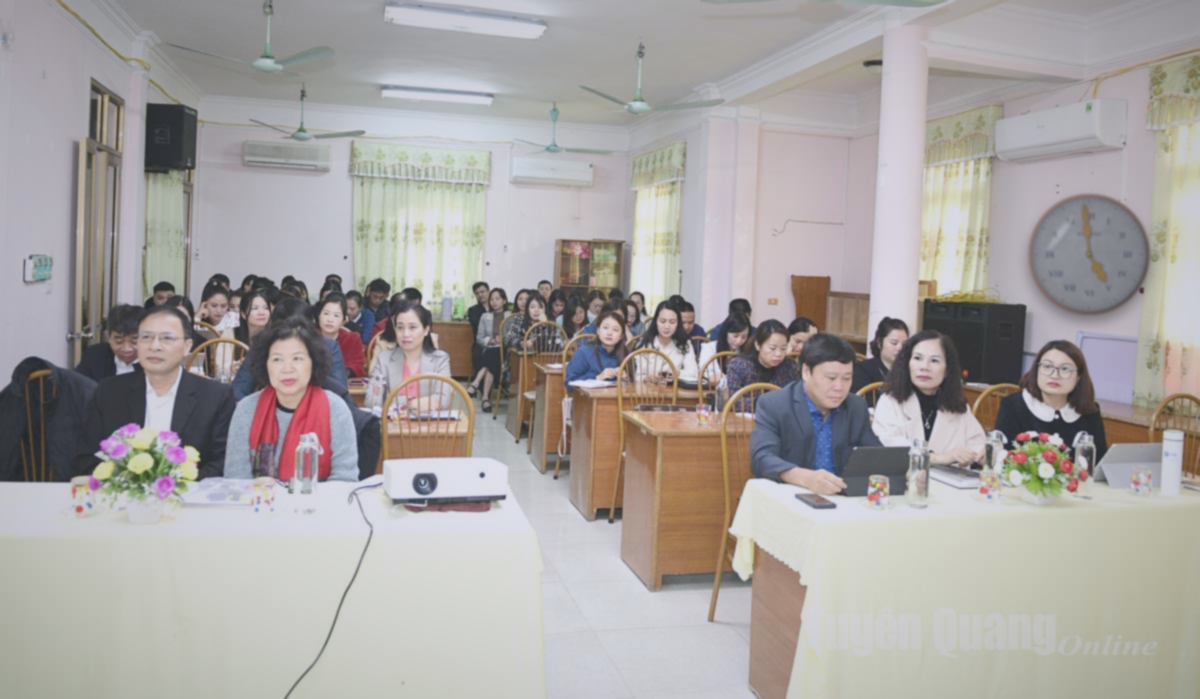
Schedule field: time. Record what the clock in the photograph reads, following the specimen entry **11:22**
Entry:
**4:59**
